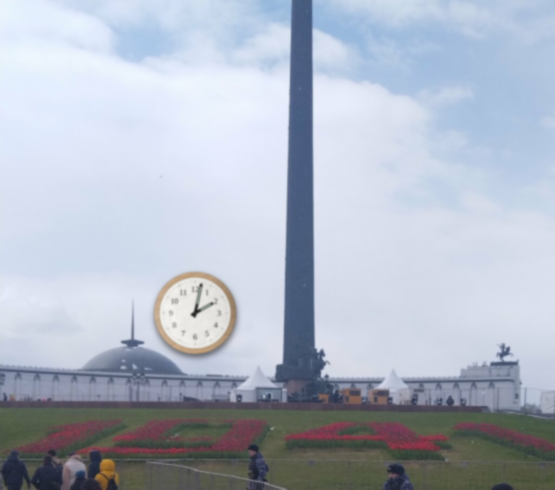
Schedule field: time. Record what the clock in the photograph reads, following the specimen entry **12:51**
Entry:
**2:02**
